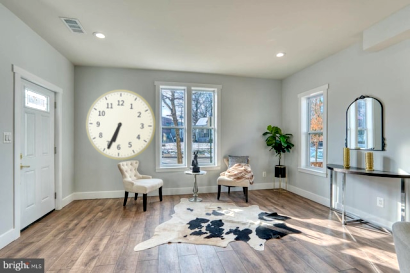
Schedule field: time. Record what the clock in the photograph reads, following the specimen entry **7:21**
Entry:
**6:34**
